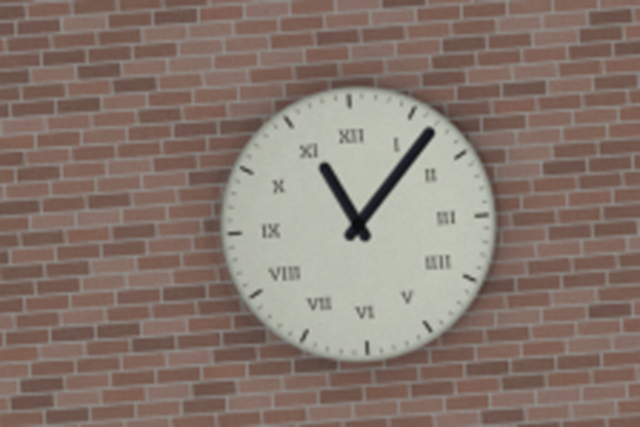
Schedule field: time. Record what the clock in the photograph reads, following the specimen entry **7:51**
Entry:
**11:07**
